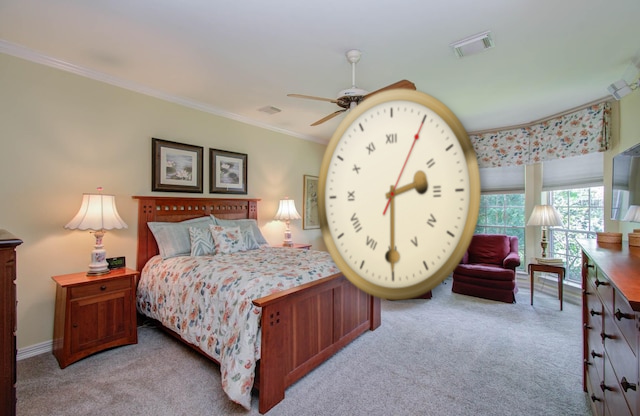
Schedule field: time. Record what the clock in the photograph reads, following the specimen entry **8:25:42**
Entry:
**2:30:05**
